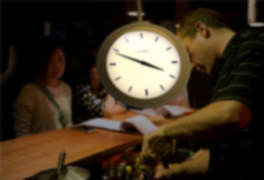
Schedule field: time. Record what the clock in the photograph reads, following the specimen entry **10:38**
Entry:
**3:49**
